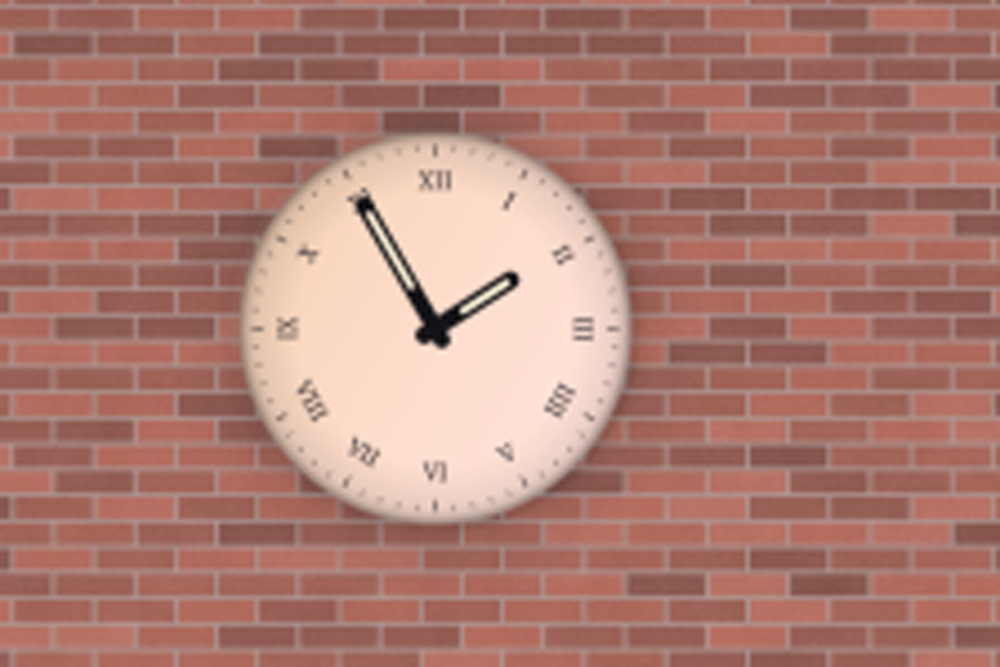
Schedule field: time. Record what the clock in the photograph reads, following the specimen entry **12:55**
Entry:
**1:55**
